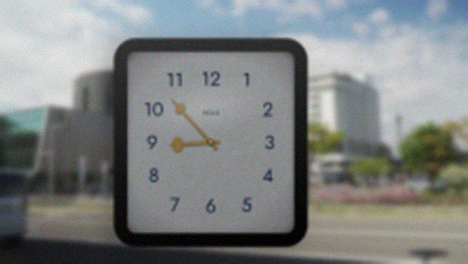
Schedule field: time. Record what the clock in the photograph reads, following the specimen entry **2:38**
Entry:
**8:53**
